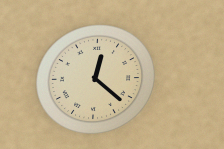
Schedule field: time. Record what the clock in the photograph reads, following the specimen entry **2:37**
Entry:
**12:22**
